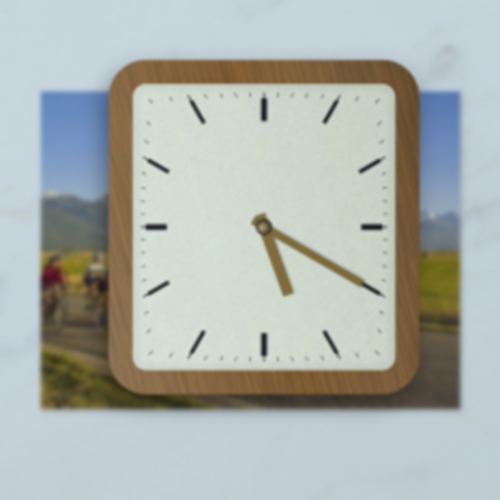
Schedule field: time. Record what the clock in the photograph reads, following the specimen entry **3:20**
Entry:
**5:20**
